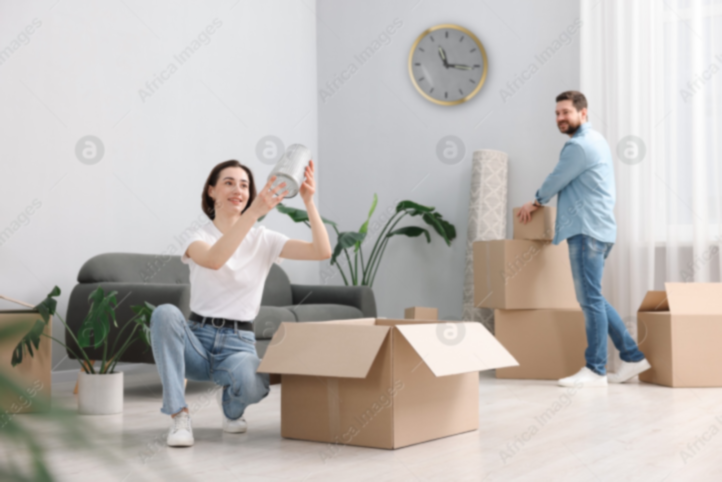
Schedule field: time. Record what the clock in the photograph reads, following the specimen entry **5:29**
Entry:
**11:16**
